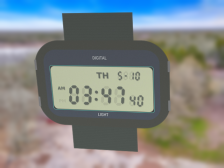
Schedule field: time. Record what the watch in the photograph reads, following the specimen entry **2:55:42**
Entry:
**3:47:40**
